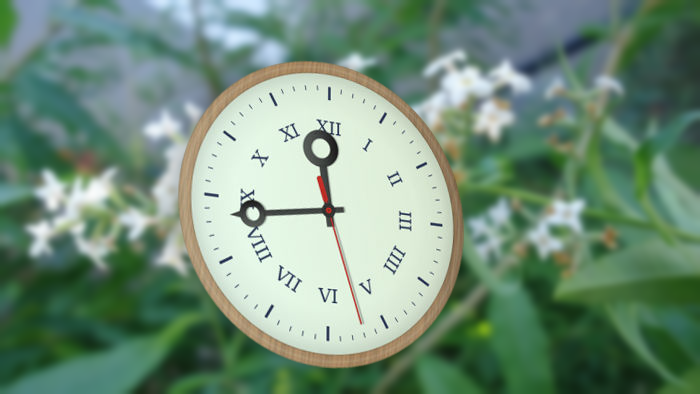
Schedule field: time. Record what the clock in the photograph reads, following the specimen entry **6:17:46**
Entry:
**11:43:27**
